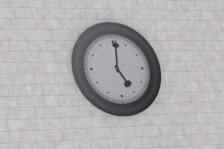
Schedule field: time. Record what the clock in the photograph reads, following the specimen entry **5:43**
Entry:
**5:01**
